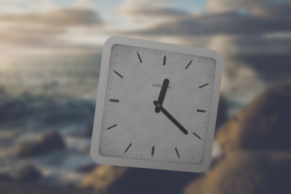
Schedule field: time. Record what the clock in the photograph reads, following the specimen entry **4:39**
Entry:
**12:21**
